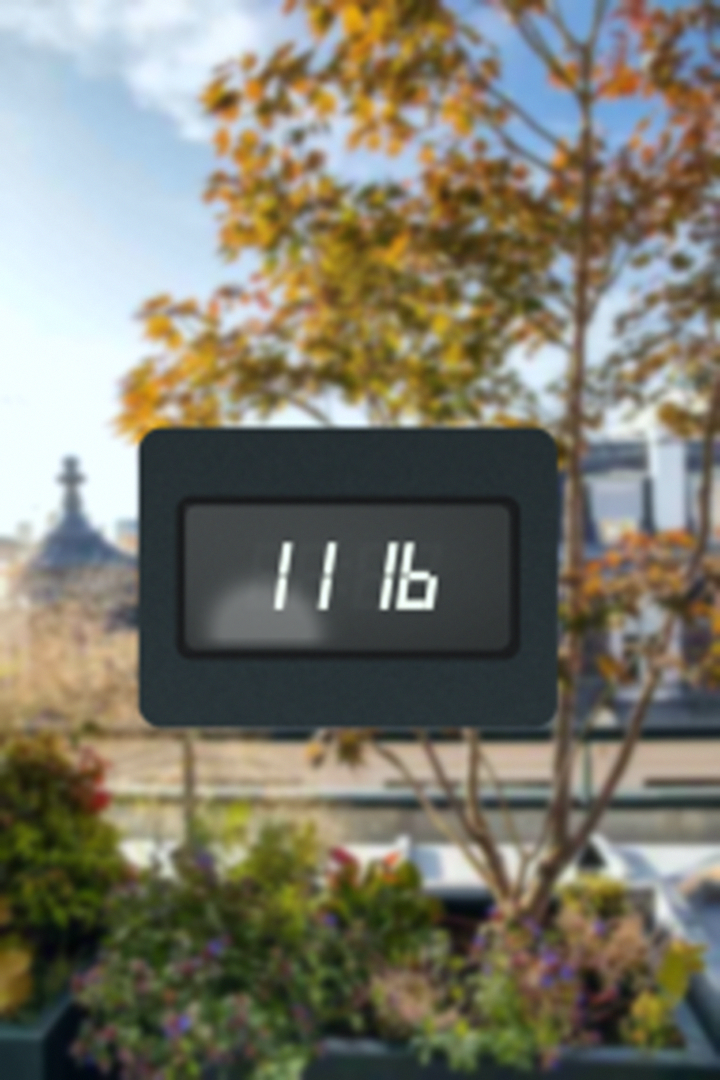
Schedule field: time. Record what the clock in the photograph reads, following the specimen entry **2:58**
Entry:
**11:16**
